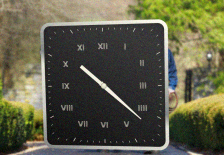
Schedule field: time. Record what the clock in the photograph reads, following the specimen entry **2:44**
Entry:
**10:22**
